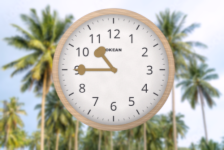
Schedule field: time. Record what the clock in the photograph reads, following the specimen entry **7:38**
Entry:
**10:45**
